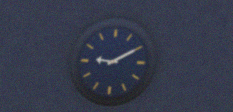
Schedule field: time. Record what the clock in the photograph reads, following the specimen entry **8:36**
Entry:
**9:10**
